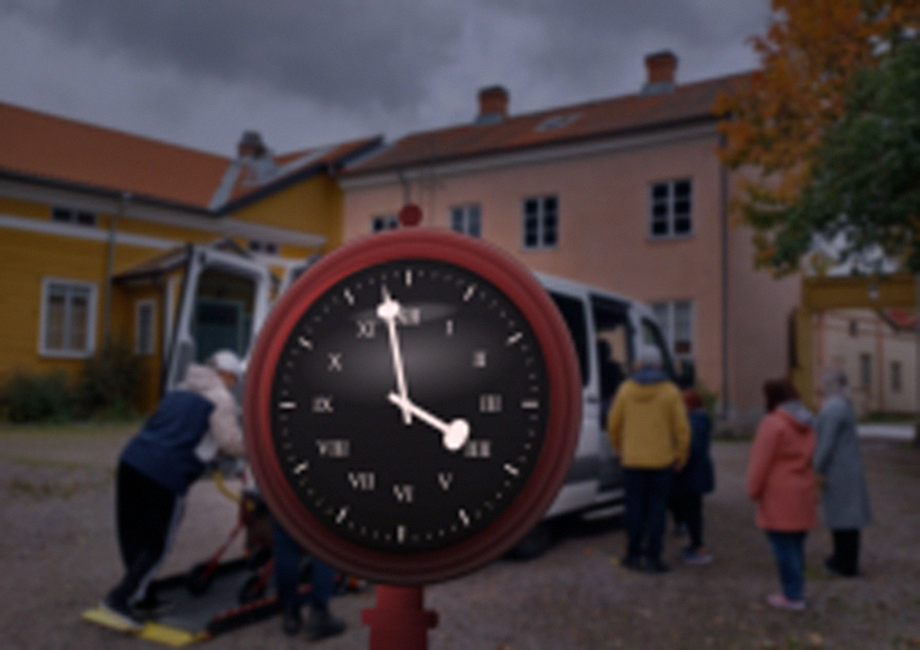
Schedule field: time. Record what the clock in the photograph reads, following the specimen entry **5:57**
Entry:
**3:58**
